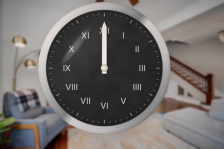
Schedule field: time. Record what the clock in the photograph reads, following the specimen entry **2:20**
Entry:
**12:00**
